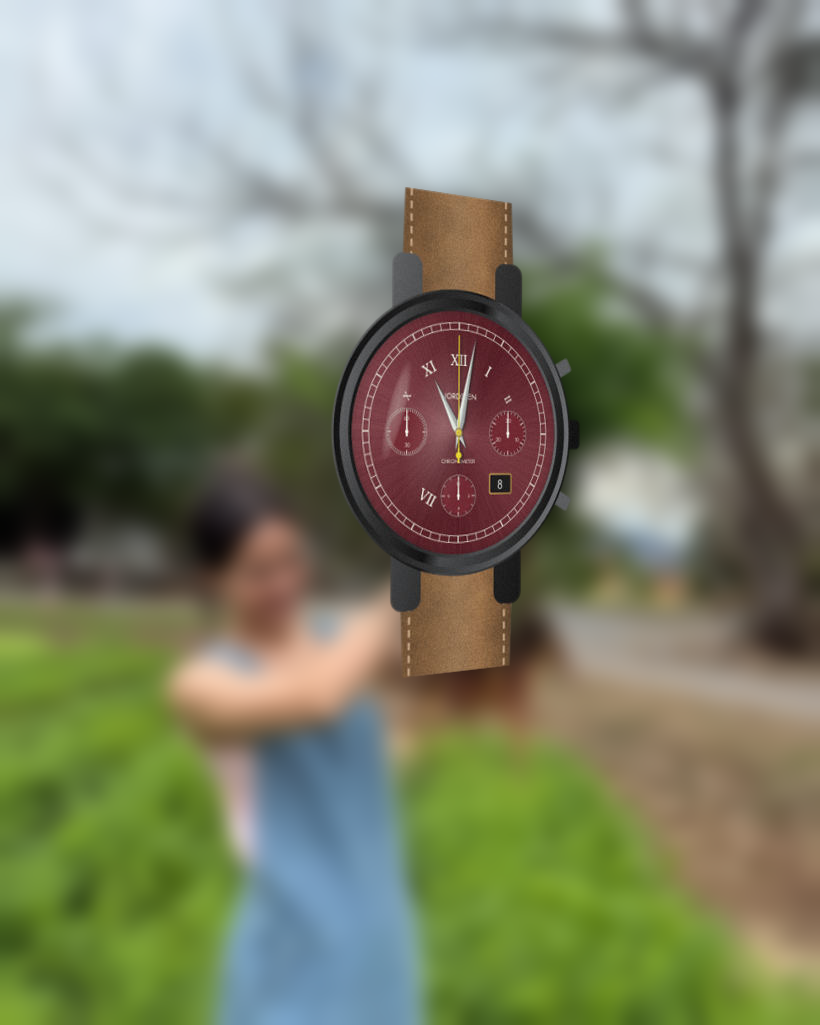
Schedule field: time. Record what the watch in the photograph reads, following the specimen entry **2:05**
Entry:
**11:02**
